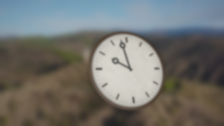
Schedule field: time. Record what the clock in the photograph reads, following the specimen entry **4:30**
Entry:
**9:58**
